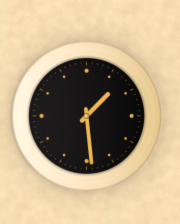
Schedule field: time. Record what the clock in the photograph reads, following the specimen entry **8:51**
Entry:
**1:29**
